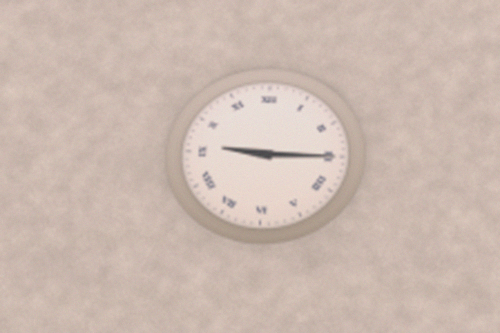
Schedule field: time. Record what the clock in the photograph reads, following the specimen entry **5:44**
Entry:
**9:15**
